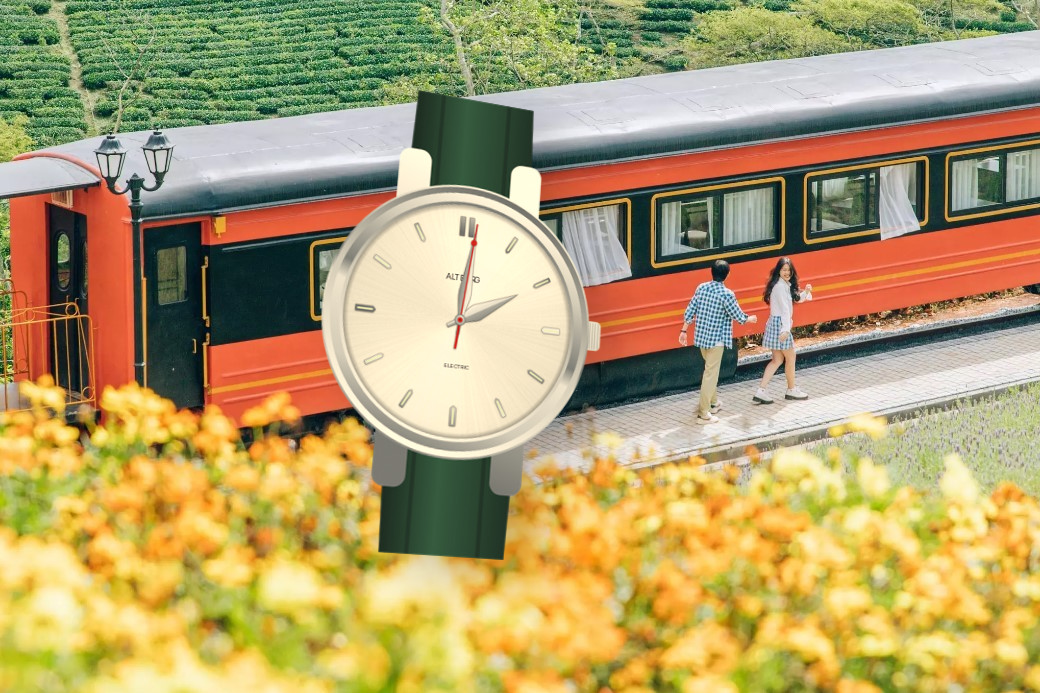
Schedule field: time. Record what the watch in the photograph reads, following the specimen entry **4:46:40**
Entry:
**2:01:01**
